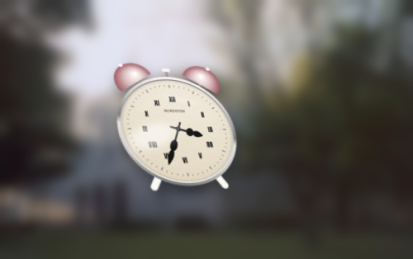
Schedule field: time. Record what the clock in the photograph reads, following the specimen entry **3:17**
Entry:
**3:34**
